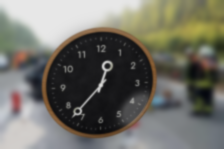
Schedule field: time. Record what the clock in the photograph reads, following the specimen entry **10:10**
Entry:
**12:37**
